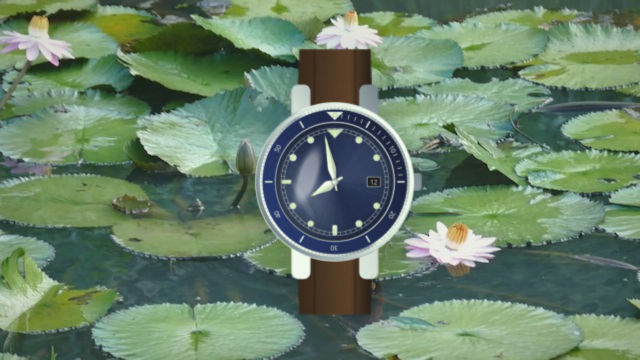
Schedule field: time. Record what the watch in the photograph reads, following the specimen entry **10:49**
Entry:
**7:58**
